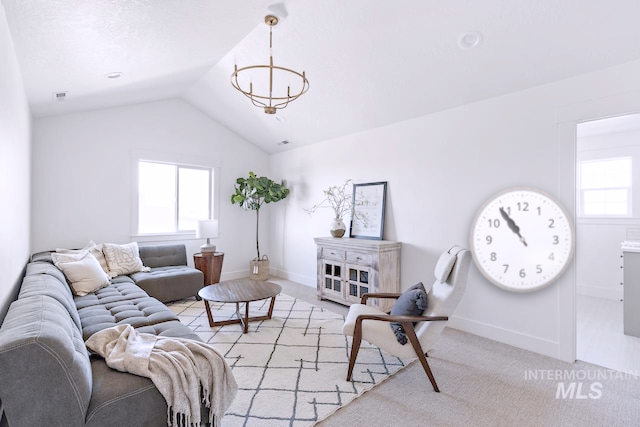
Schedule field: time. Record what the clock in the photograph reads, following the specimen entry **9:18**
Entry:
**10:54**
